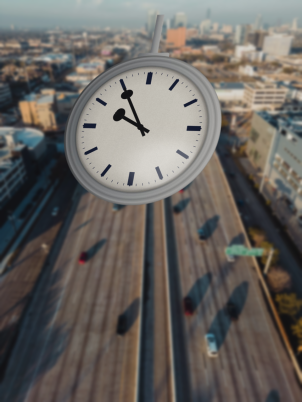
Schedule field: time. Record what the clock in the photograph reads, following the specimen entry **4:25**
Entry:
**9:55**
